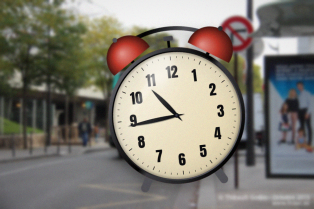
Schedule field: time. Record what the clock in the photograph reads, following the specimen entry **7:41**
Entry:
**10:44**
